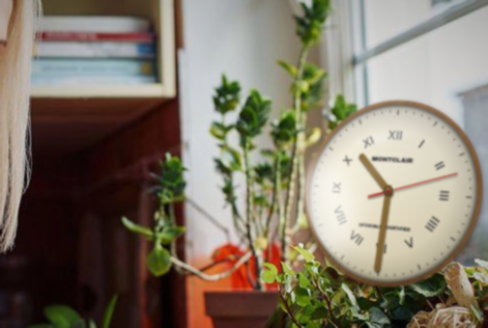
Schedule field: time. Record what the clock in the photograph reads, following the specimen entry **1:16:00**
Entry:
**10:30:12**
